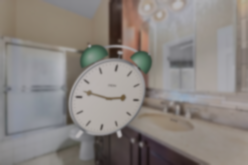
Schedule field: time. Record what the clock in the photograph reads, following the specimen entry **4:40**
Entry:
**2:47**
